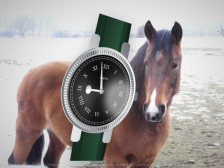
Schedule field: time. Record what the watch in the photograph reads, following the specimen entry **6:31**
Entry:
**8:58**
